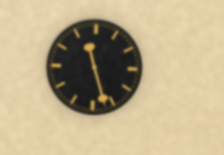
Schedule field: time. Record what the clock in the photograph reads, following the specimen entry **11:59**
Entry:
**11:27**
